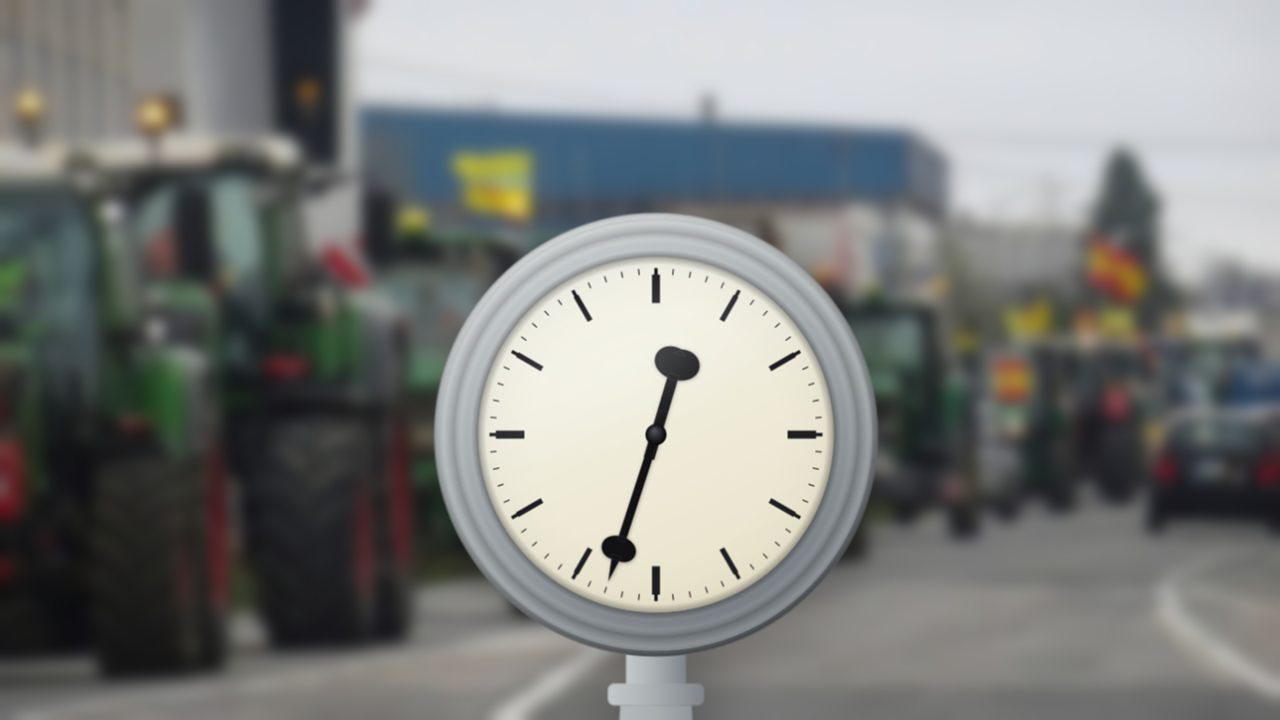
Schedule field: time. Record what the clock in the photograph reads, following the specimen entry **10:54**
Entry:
**12:33**
